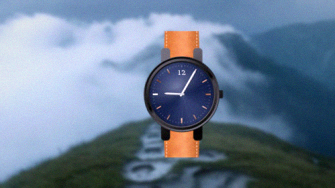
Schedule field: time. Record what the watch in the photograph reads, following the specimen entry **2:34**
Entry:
**9:05**
